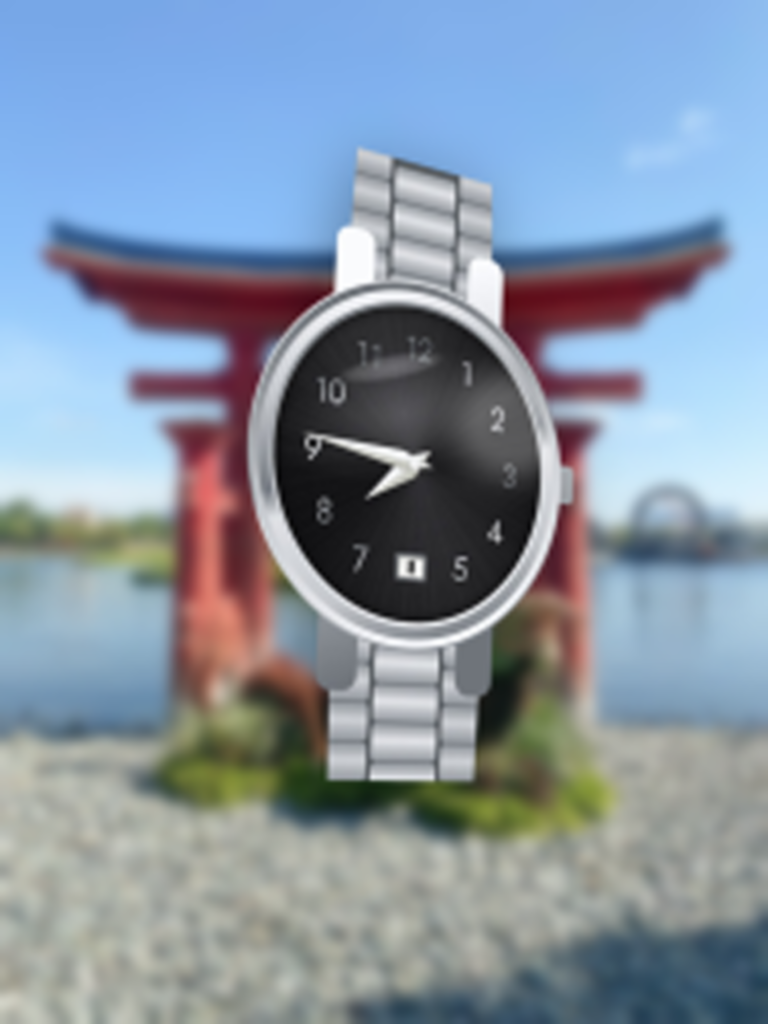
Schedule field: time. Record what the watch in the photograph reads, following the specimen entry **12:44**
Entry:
**7:46**
